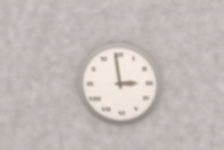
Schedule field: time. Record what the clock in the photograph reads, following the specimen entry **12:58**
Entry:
**2:59**
